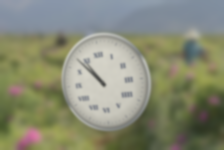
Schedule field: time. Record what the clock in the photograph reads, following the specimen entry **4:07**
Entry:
**10:53**
